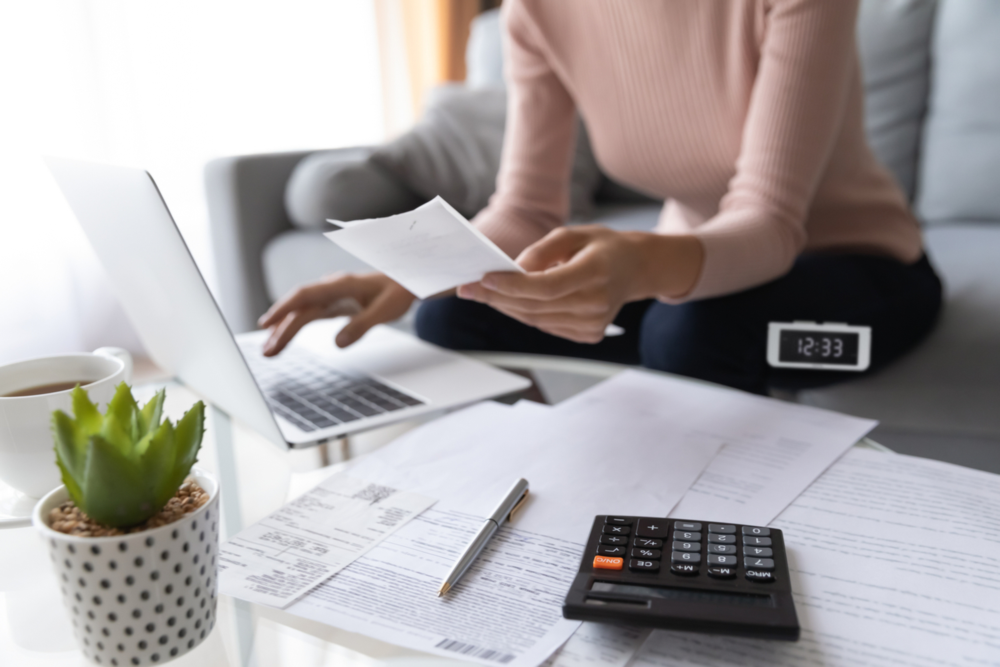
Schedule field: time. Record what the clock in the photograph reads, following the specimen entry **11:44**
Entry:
**12:33**
